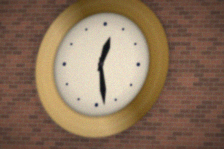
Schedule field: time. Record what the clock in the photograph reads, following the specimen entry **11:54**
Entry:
**12:28**
